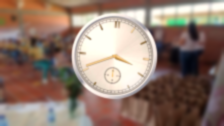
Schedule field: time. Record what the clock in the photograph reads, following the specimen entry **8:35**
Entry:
**3:41**
